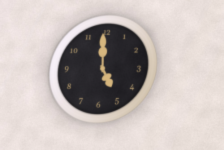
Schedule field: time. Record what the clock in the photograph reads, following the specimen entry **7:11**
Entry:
**4:59**
